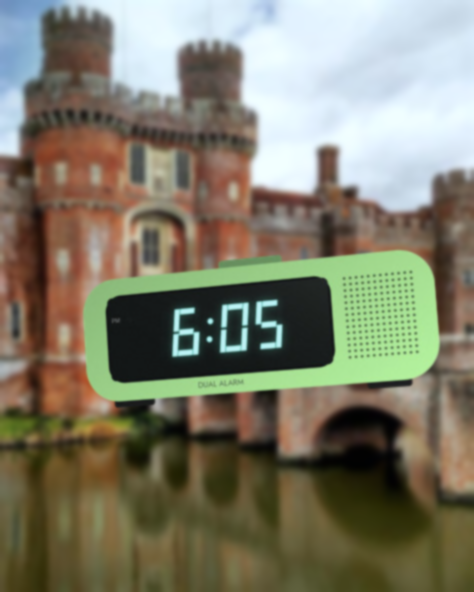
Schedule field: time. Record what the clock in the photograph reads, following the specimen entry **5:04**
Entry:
**6:05**
